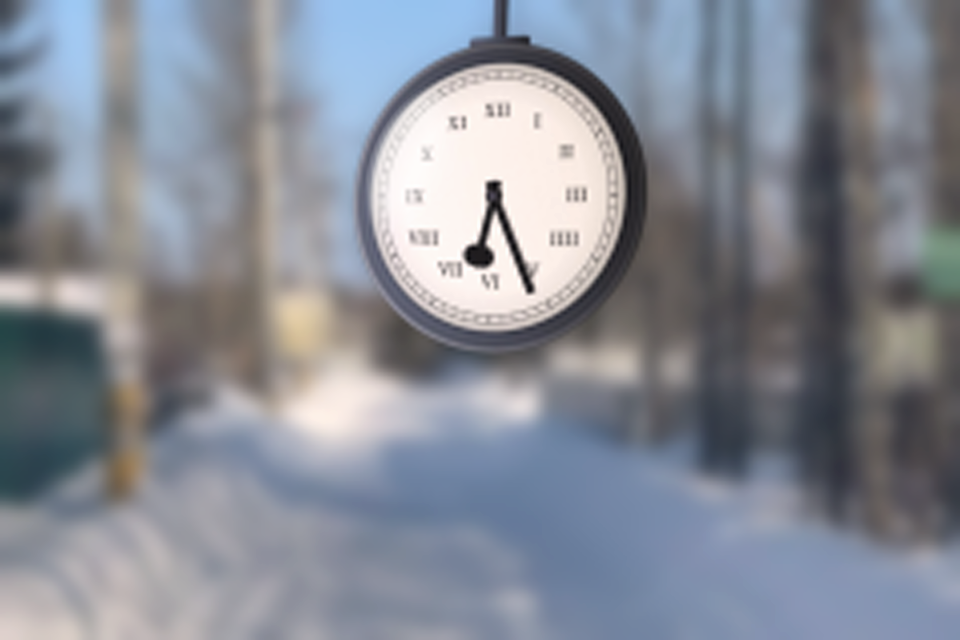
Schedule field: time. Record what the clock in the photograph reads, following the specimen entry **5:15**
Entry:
**6:26**
